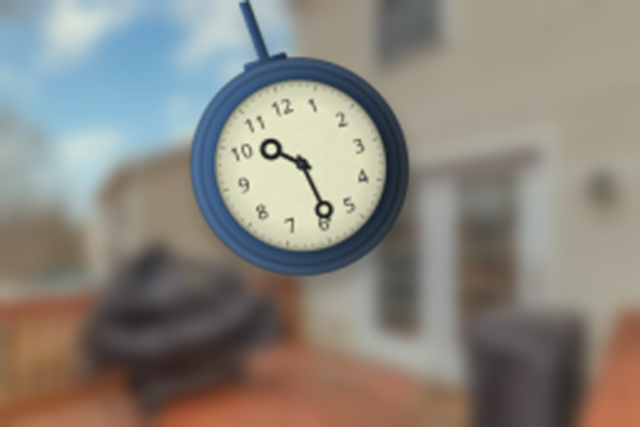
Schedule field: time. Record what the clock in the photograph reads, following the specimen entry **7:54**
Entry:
**10:29**
